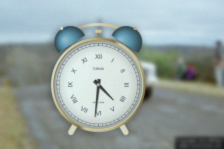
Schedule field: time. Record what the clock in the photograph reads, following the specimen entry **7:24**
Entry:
**4:31**
